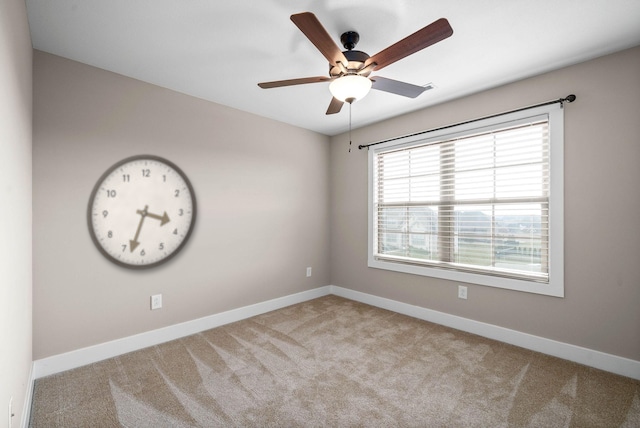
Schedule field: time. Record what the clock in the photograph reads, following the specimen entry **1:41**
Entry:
**3:33**
